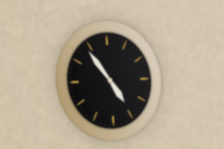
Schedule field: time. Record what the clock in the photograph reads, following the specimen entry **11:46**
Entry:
**4:54**
